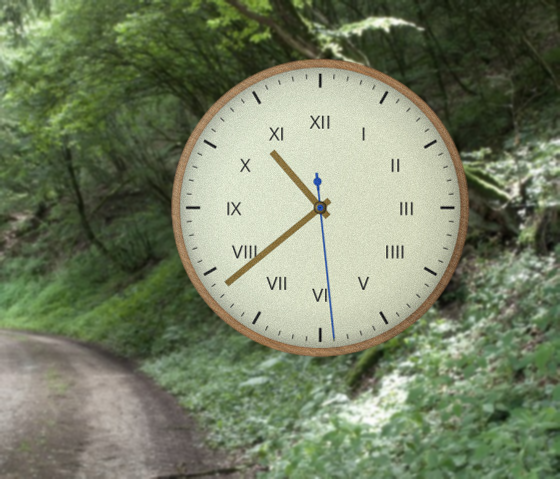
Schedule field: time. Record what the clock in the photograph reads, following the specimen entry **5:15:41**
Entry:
**10:38:29**
